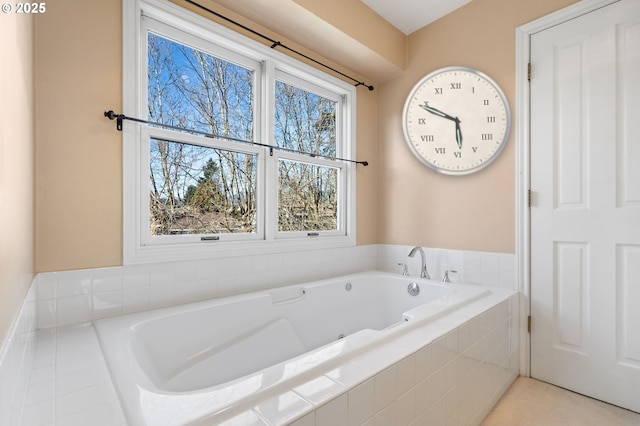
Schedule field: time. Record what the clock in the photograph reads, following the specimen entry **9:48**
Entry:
**5:49**
